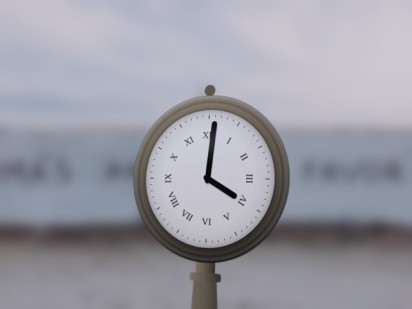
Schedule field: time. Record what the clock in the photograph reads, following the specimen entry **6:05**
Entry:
**4:01**
